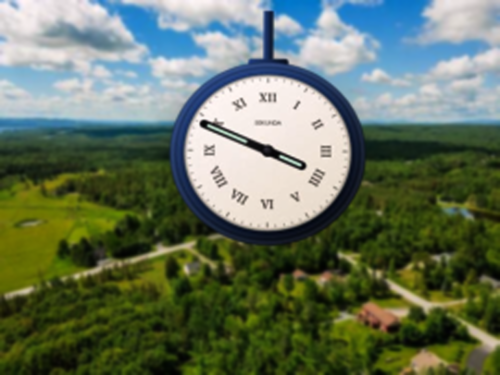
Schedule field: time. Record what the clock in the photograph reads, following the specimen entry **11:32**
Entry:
**3:49**
